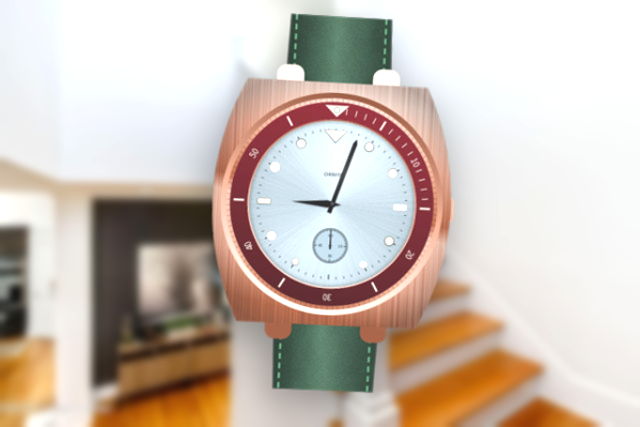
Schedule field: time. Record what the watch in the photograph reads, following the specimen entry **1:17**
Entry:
**9:03**
